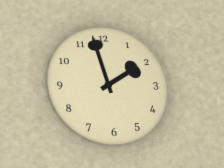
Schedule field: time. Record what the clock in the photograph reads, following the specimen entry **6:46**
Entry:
**1:58**
